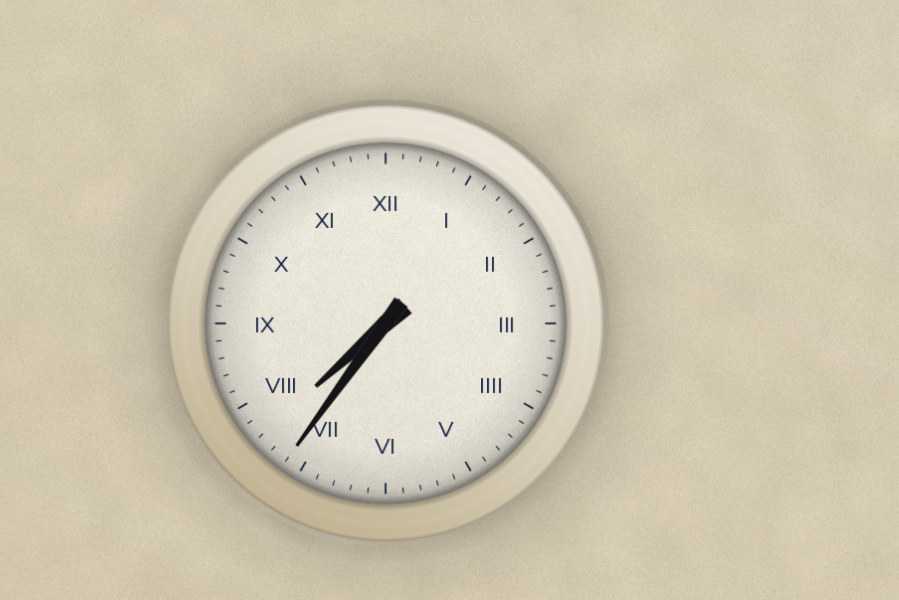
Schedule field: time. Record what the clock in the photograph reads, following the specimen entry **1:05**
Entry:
**7:36**
